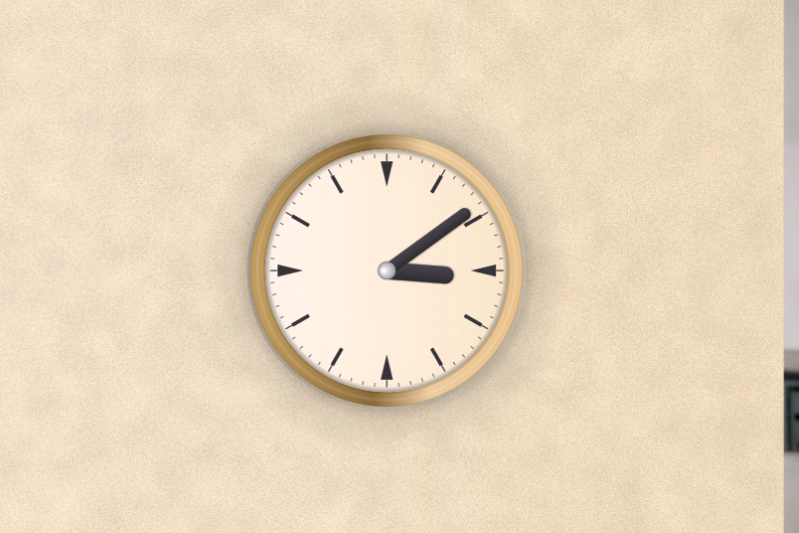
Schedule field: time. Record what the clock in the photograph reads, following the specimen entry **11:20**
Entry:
**3:09**
